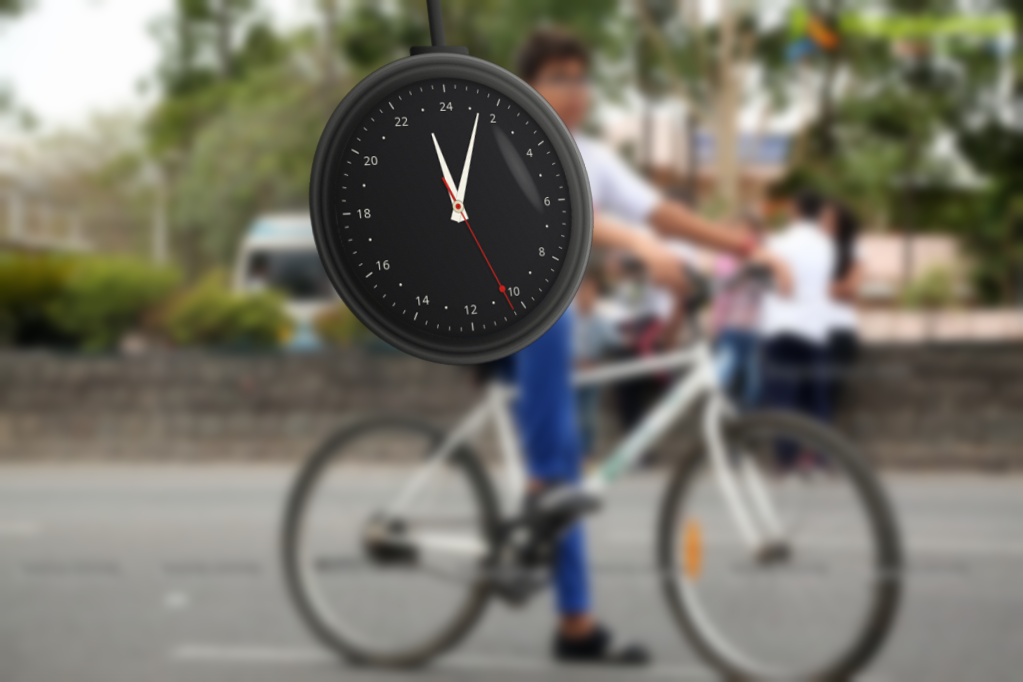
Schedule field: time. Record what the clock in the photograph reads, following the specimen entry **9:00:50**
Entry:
**23:03:26**
